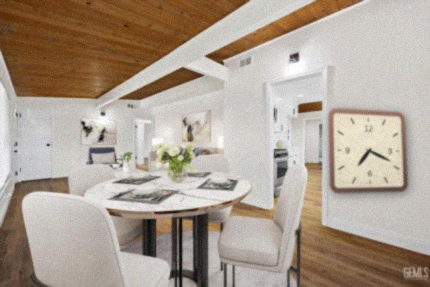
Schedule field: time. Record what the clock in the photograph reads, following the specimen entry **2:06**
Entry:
**7:19**
